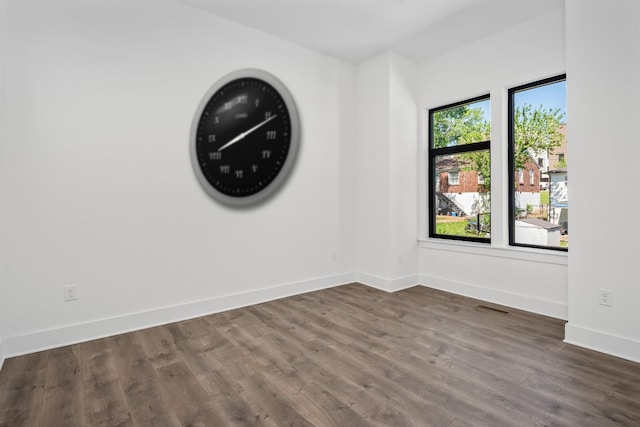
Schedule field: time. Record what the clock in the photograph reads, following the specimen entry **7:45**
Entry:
**8:11**
